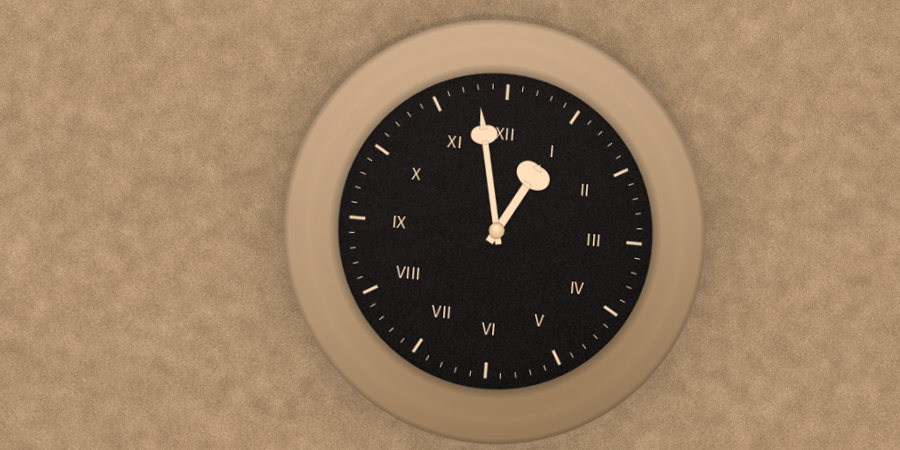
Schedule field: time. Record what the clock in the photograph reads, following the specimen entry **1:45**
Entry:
**12:58**
